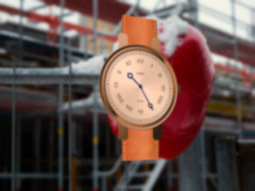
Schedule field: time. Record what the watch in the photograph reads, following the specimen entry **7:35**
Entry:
**10:25**
